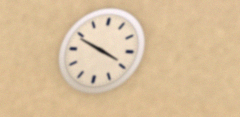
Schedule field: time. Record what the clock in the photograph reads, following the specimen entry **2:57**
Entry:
**3:49**
